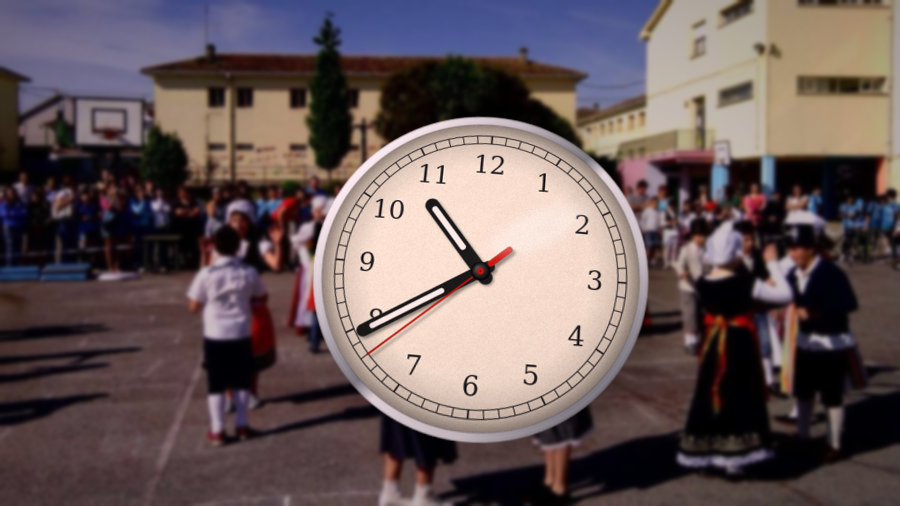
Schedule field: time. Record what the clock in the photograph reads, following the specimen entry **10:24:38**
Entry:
**10:39:38**
